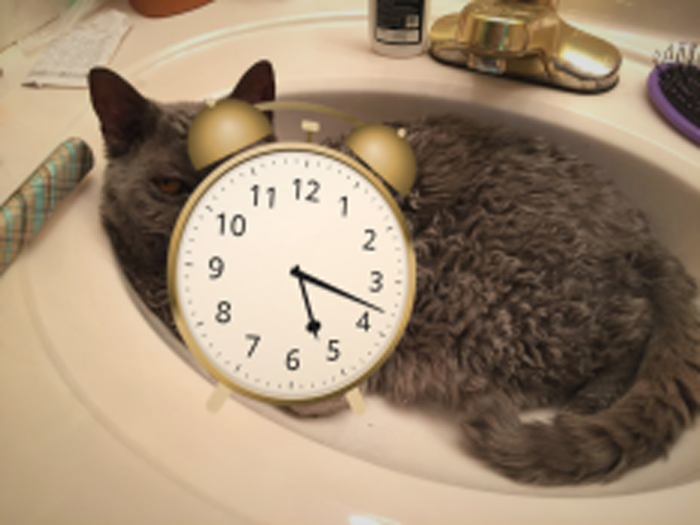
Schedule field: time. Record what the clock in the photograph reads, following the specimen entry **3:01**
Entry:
**5:18**
